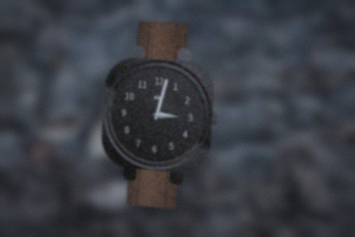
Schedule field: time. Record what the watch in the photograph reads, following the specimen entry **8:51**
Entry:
**3:02**
